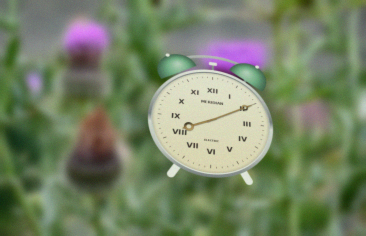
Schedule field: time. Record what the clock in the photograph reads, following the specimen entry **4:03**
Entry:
**8:10**
